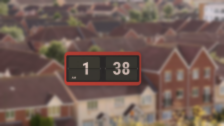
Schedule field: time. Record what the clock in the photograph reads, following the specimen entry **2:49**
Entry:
**1:38**
